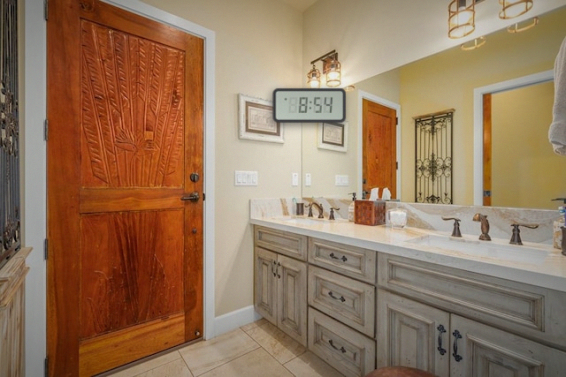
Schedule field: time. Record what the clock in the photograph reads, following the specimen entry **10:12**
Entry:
**8:54**
